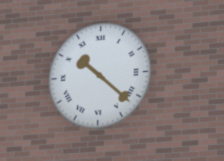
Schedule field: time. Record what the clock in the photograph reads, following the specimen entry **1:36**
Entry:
**10:22**
